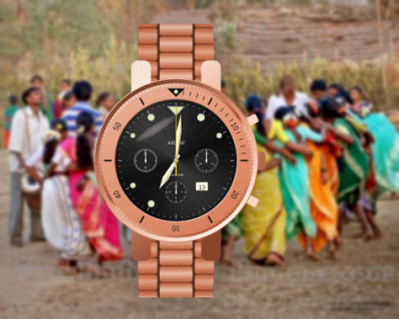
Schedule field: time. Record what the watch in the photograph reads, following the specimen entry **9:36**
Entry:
**7:01**
